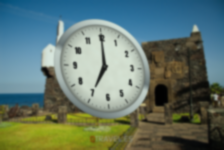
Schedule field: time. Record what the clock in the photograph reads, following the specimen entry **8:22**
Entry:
**7:00**
